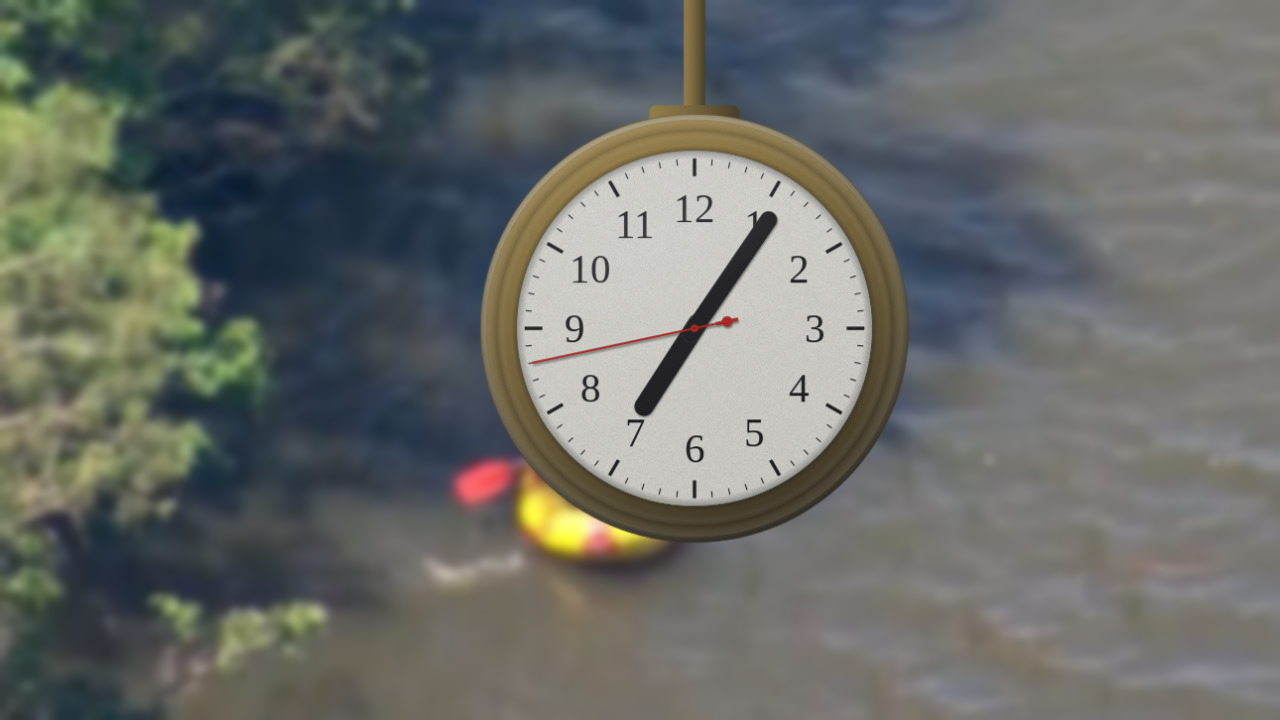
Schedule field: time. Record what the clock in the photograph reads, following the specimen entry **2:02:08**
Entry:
**7:05:43**
